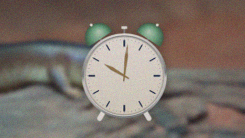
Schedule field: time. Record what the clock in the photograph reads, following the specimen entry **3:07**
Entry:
**10:01**
